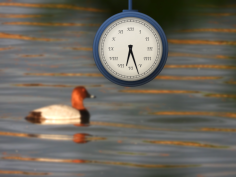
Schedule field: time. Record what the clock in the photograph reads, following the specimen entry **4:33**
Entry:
**6:27**
